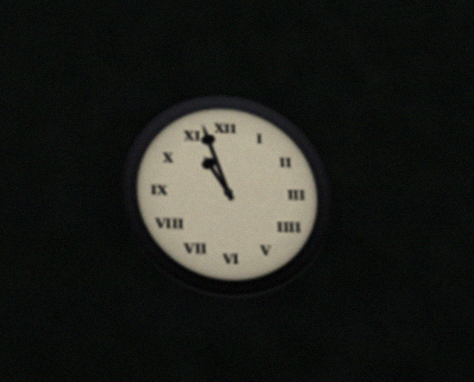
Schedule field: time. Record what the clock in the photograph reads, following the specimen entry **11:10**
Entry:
**10:57**
